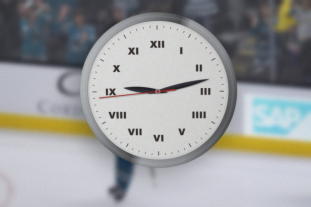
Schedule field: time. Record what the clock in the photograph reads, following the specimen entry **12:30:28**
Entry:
**9:12:44**
